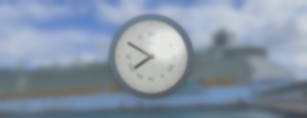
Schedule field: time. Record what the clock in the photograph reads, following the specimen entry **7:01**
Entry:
**7:50**
